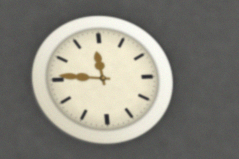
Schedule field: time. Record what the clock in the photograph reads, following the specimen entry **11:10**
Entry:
**11:46**
